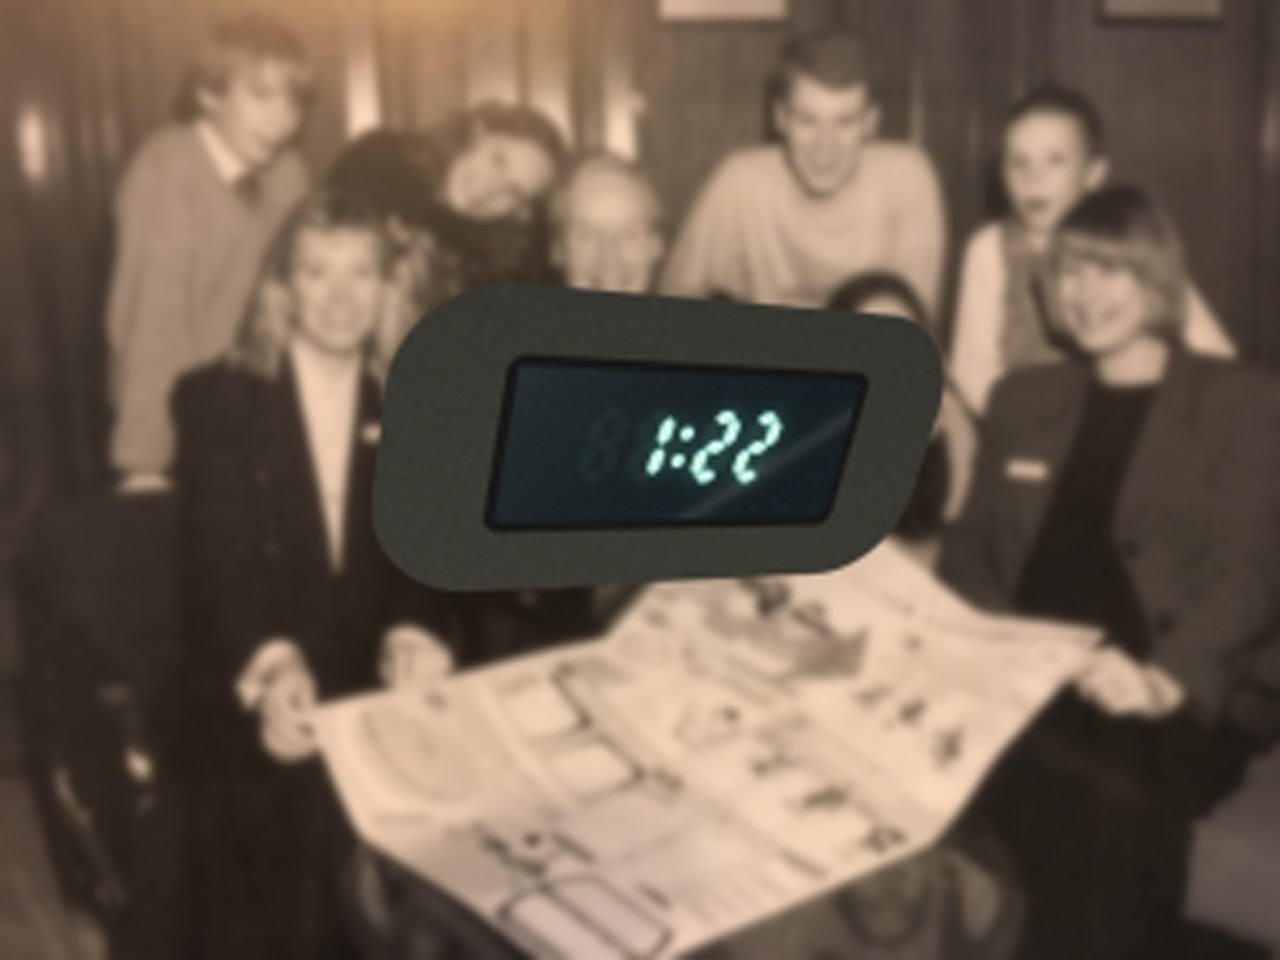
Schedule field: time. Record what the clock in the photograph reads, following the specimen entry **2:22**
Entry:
**1:22**
